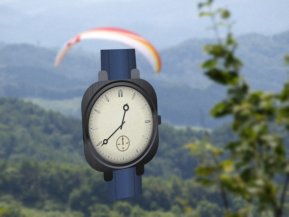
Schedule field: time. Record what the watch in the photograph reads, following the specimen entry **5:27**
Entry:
**12:39**
